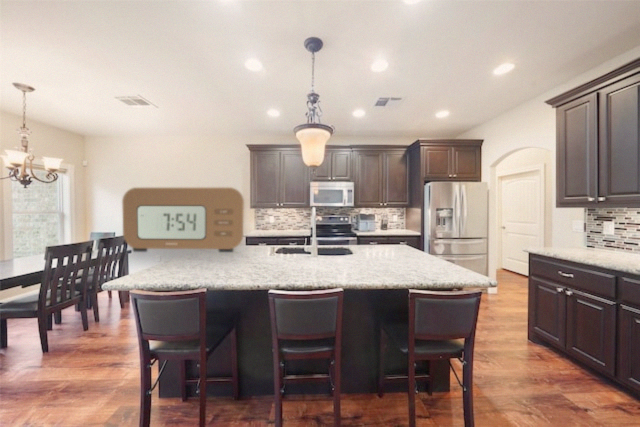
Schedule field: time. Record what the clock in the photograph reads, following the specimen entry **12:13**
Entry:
**7:54**
